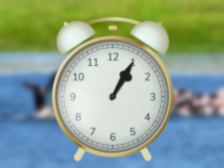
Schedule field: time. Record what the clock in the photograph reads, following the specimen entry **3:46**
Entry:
**1:05**
